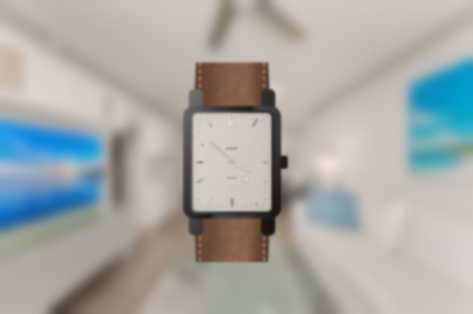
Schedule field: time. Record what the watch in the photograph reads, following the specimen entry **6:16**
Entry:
**3:52**
